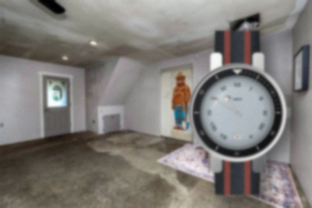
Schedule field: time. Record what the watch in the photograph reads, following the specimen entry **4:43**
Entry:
**10:50**
